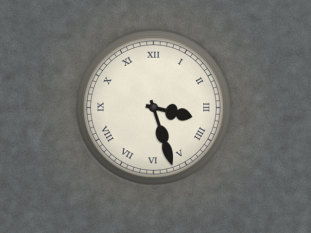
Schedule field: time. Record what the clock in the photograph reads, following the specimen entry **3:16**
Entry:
**3:27**
